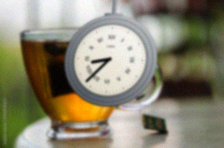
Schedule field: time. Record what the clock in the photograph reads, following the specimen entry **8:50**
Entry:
**8:37**
